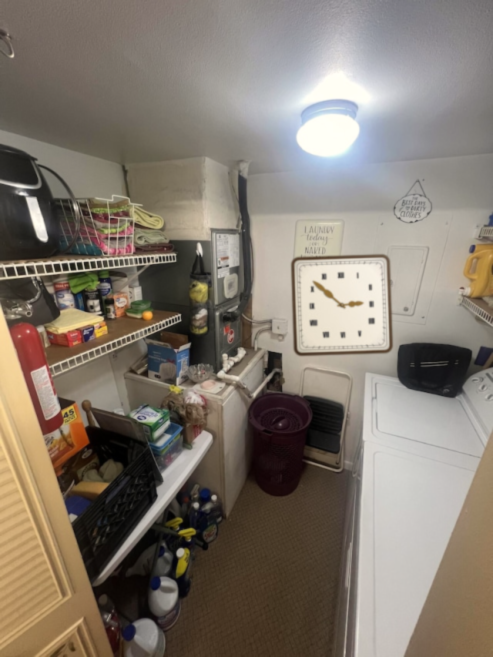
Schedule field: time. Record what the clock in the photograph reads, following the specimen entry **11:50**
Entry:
**2:52**
